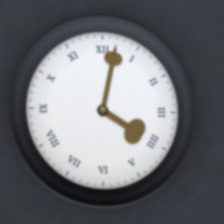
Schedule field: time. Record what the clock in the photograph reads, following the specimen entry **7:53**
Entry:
**4:02**
